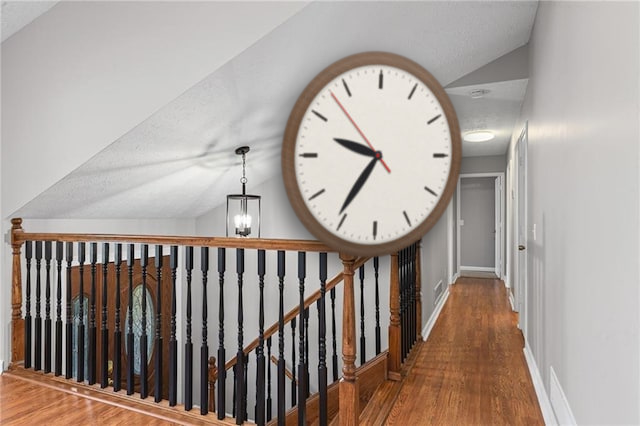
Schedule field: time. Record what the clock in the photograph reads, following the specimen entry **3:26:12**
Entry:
**9:35:53**
